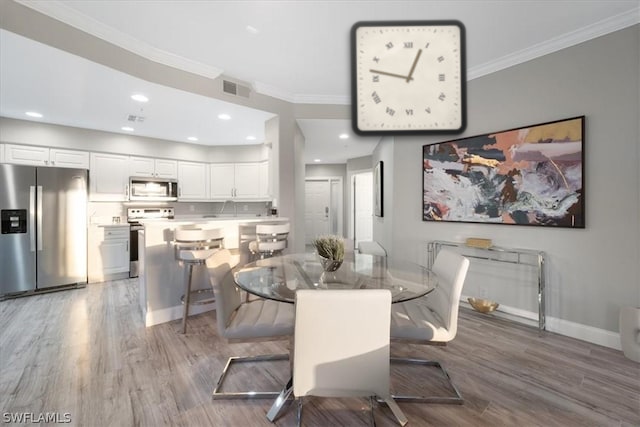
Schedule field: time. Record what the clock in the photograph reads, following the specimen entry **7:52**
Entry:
**12:47**
